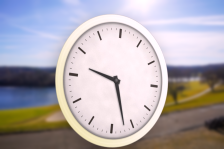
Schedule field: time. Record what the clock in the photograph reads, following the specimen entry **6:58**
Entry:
**9:27**
